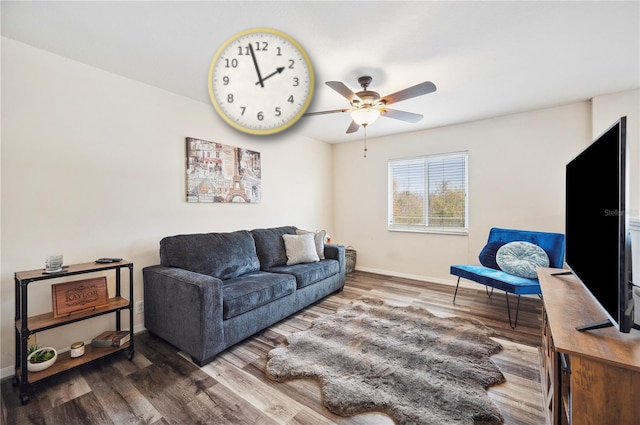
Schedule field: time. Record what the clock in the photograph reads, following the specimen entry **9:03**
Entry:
**1:57**
